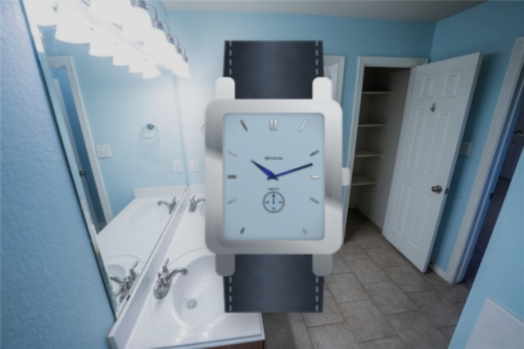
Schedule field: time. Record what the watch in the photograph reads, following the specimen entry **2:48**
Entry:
**10:12**
